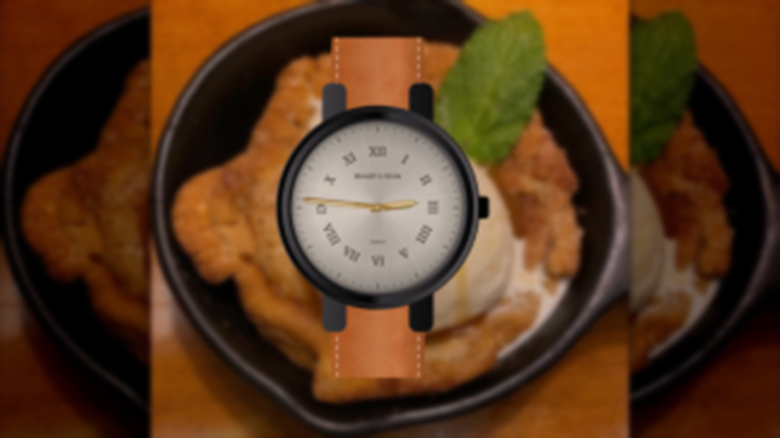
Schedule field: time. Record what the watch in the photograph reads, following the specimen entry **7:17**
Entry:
**2:46**
